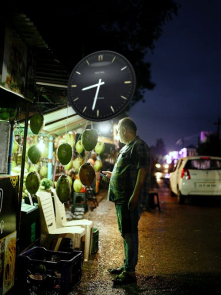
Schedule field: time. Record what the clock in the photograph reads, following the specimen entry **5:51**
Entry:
**8:32**
